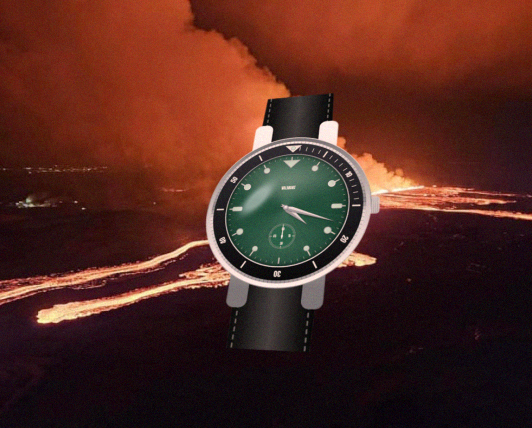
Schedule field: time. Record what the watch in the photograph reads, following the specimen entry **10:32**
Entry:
**4:18**
